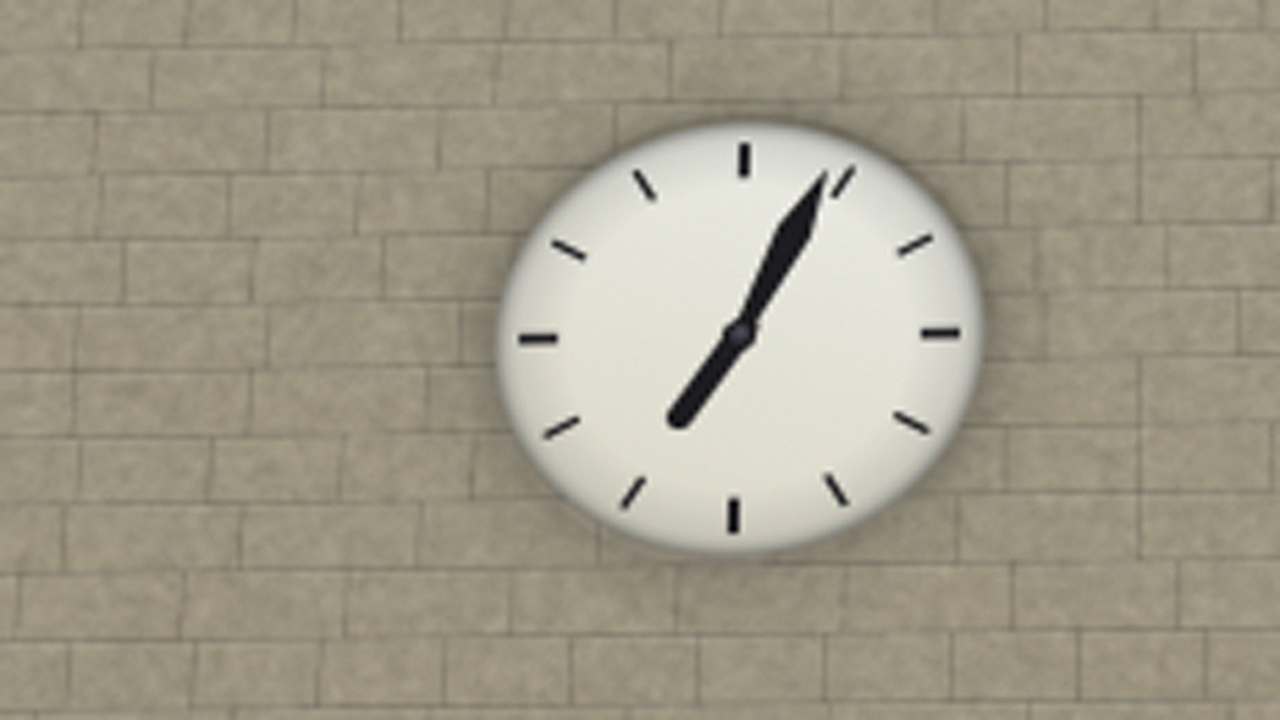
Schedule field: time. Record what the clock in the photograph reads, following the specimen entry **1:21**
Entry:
**7:04**
